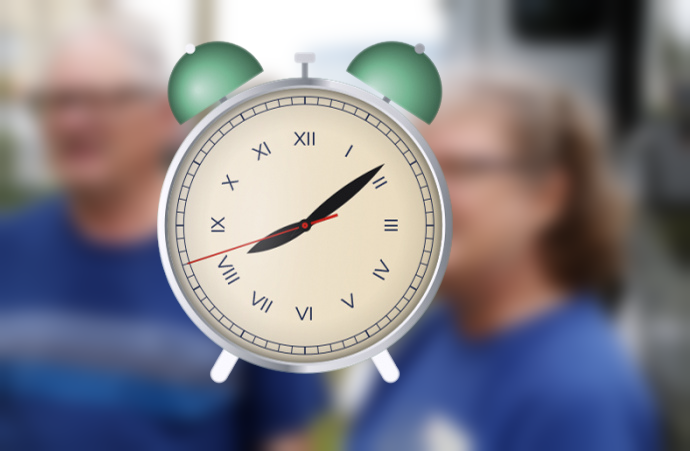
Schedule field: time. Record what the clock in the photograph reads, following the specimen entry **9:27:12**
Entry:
**8:08:42**
